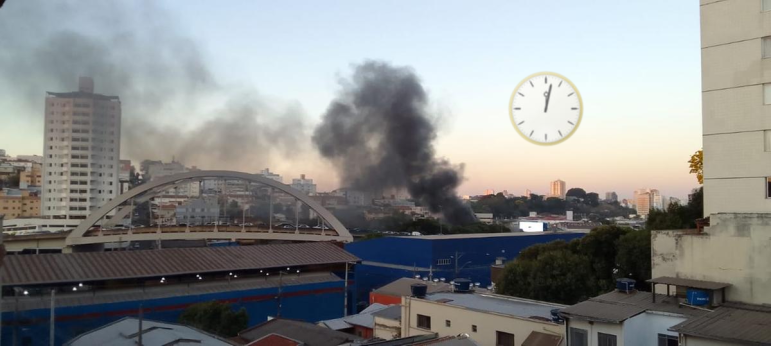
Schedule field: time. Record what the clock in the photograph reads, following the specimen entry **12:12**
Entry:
**12:02**
